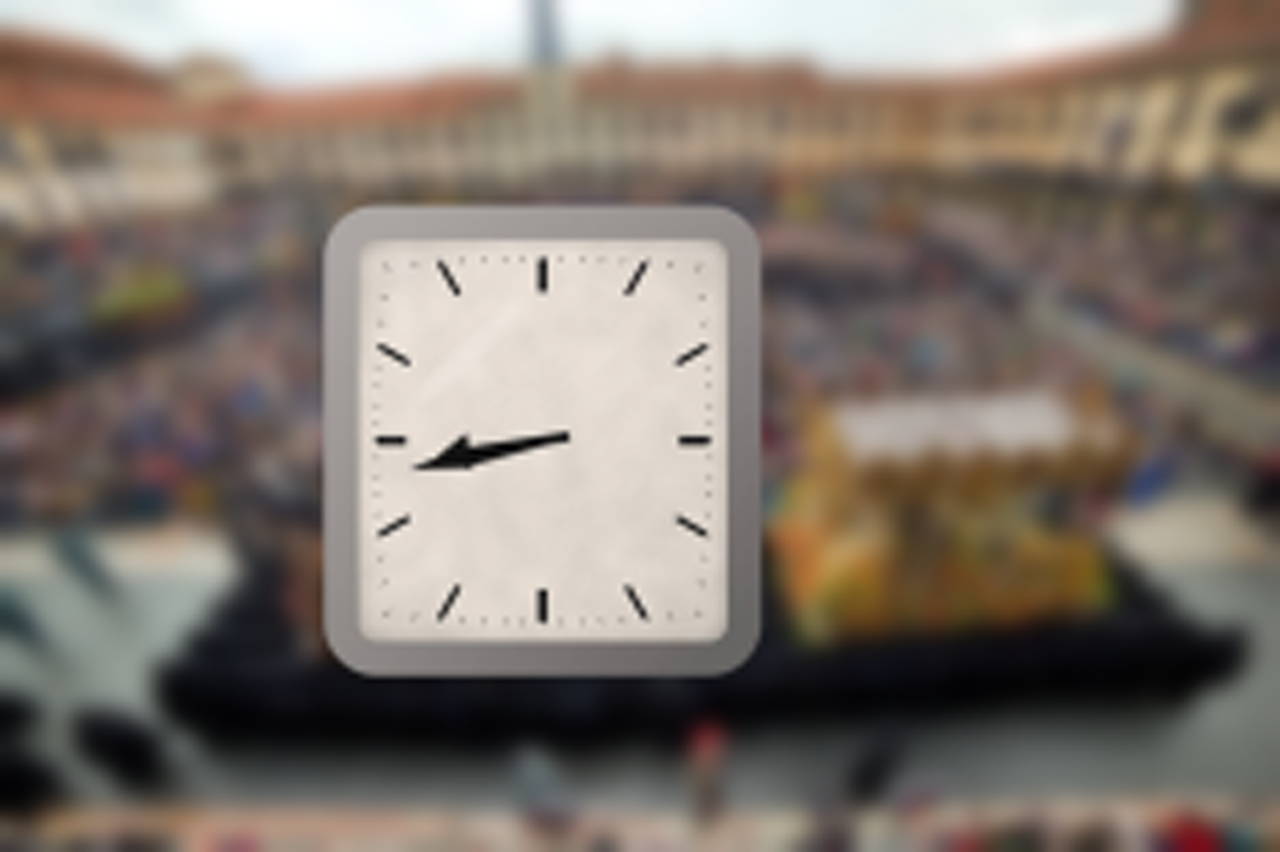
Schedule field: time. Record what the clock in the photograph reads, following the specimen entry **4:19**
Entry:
**8:43**
